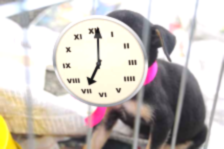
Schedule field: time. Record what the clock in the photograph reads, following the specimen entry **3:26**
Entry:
**7:01**
